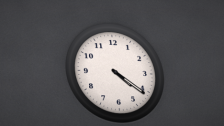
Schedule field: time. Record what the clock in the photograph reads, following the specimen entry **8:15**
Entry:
**4:21**
